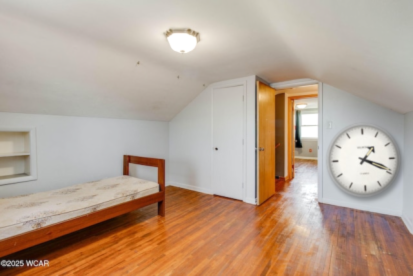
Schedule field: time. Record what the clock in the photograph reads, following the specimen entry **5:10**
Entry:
**1:19**
